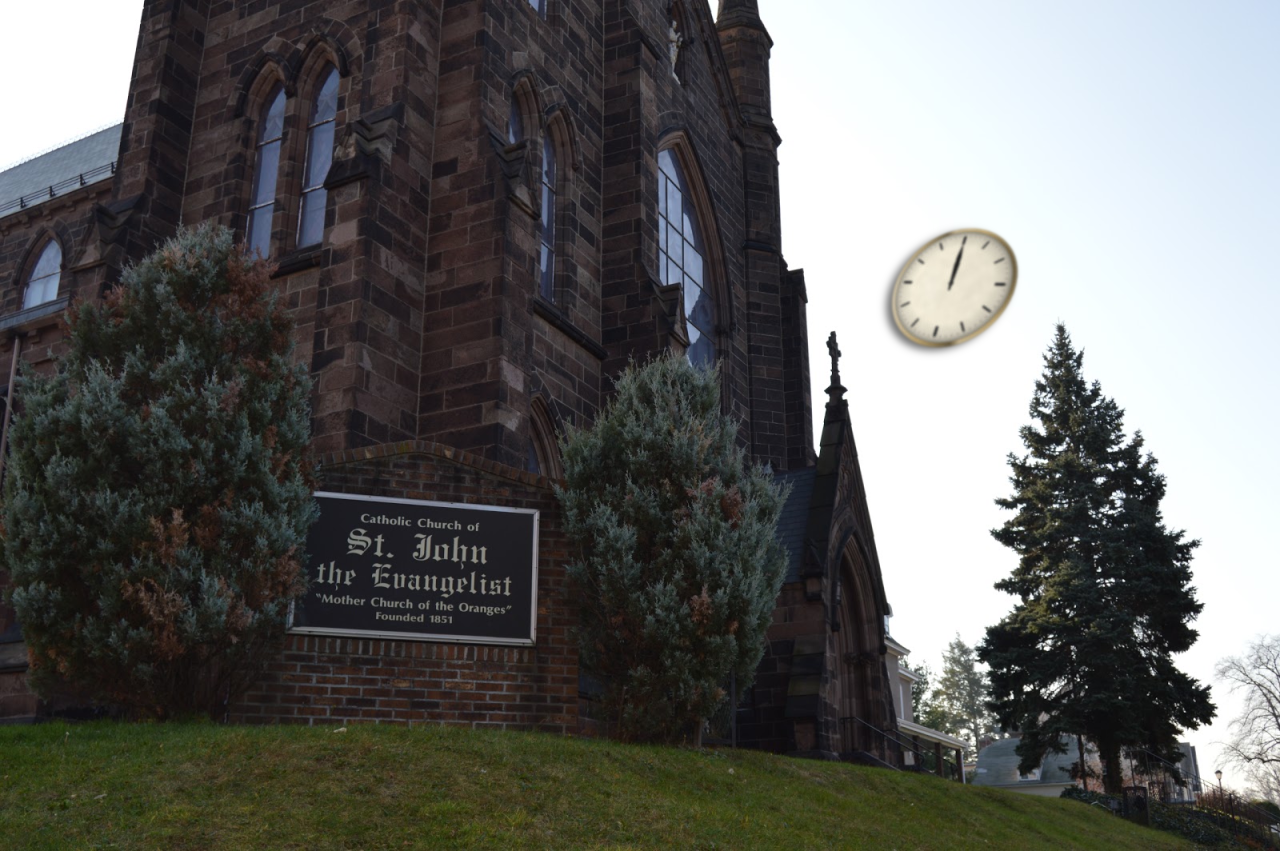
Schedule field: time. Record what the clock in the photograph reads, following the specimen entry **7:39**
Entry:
**12:00**
